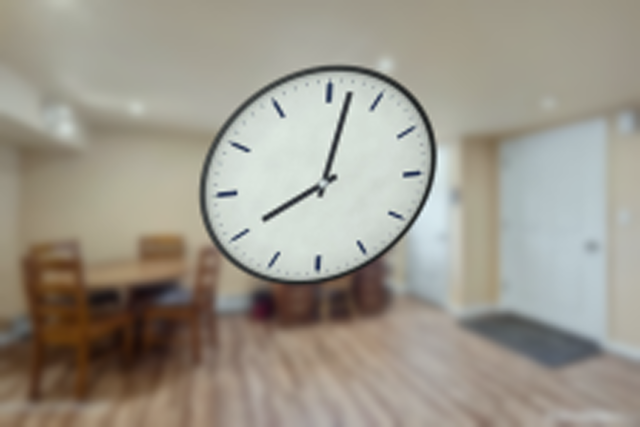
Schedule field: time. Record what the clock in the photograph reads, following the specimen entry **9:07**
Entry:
**8:02**
